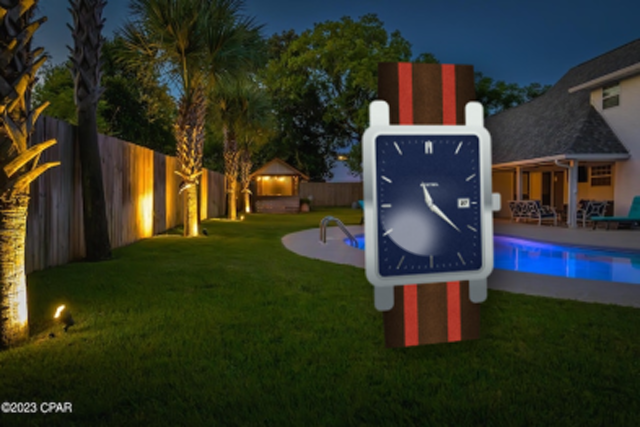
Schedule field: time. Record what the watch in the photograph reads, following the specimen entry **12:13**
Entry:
**11:22**
